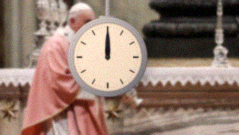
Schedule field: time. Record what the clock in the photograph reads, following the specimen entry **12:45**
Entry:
**12:00**
